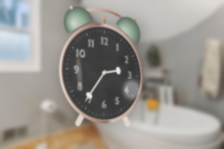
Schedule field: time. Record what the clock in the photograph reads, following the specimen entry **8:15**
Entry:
**2:36**
